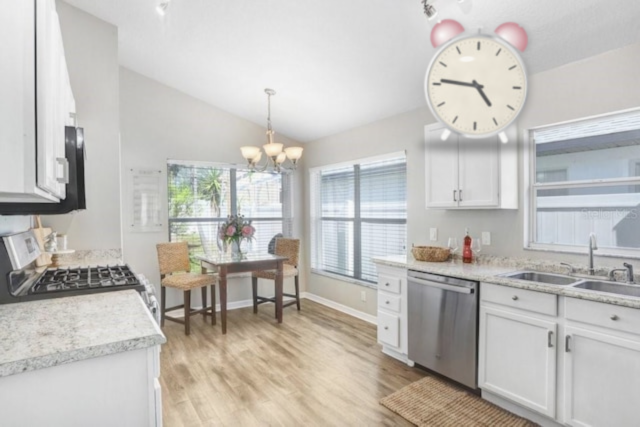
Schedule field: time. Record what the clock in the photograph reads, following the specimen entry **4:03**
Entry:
**4:46**
